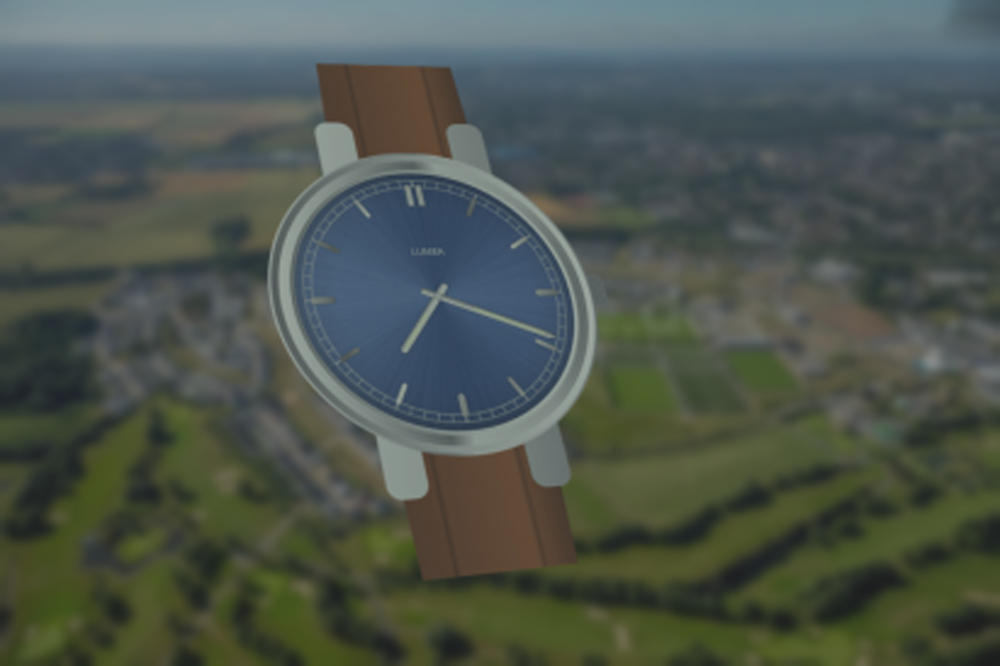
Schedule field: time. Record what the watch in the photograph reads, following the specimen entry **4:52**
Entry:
**7:19**
